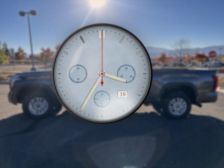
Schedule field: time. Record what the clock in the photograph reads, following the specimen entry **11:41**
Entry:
**3:35**
